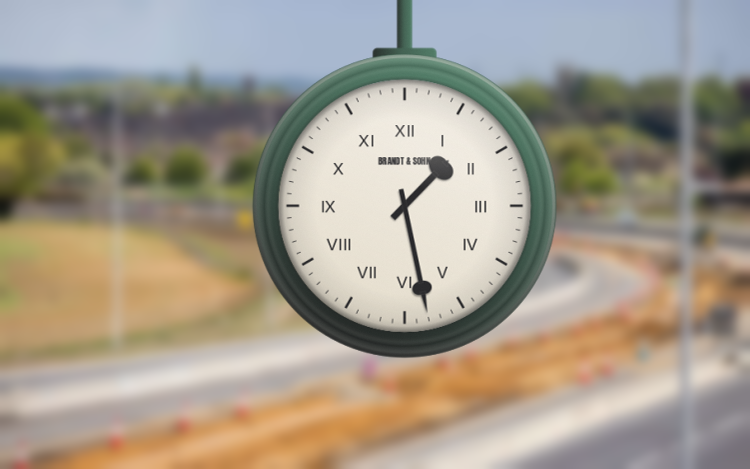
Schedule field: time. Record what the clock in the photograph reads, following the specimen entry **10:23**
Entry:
**1:28**
